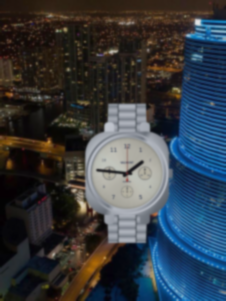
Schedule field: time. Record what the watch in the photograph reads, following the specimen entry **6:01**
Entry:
**1:46**
